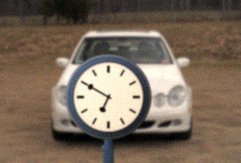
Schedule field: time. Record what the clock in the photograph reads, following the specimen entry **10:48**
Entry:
**6:50**
